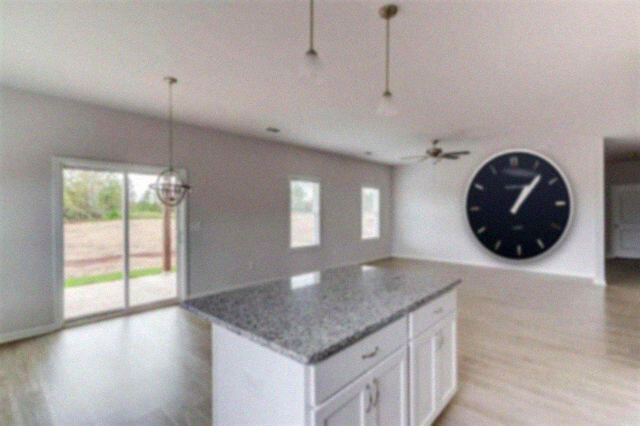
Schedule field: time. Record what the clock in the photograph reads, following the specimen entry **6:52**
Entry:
**1:07**
